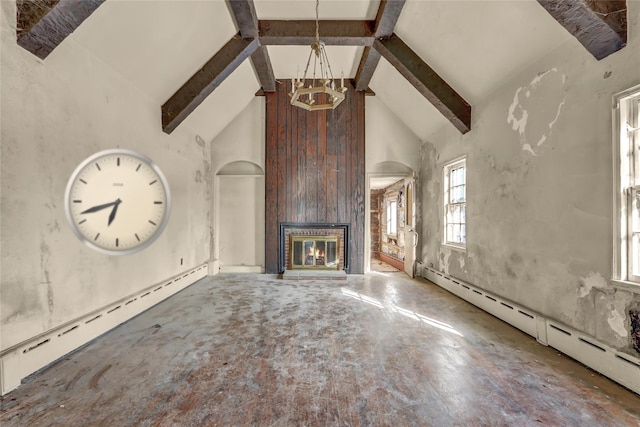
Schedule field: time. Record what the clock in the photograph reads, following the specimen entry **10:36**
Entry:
**6:42**
